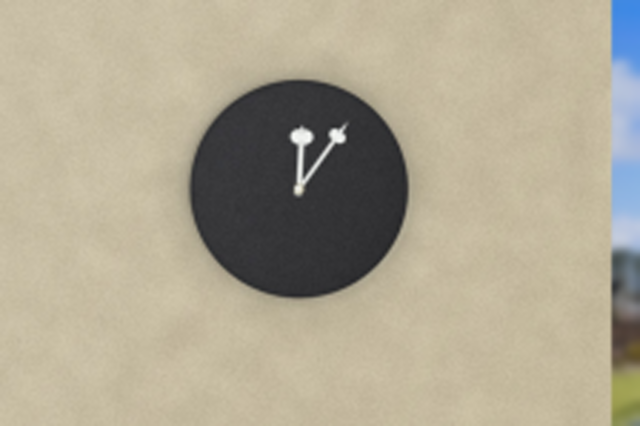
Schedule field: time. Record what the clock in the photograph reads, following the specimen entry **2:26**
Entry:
**12:06**
